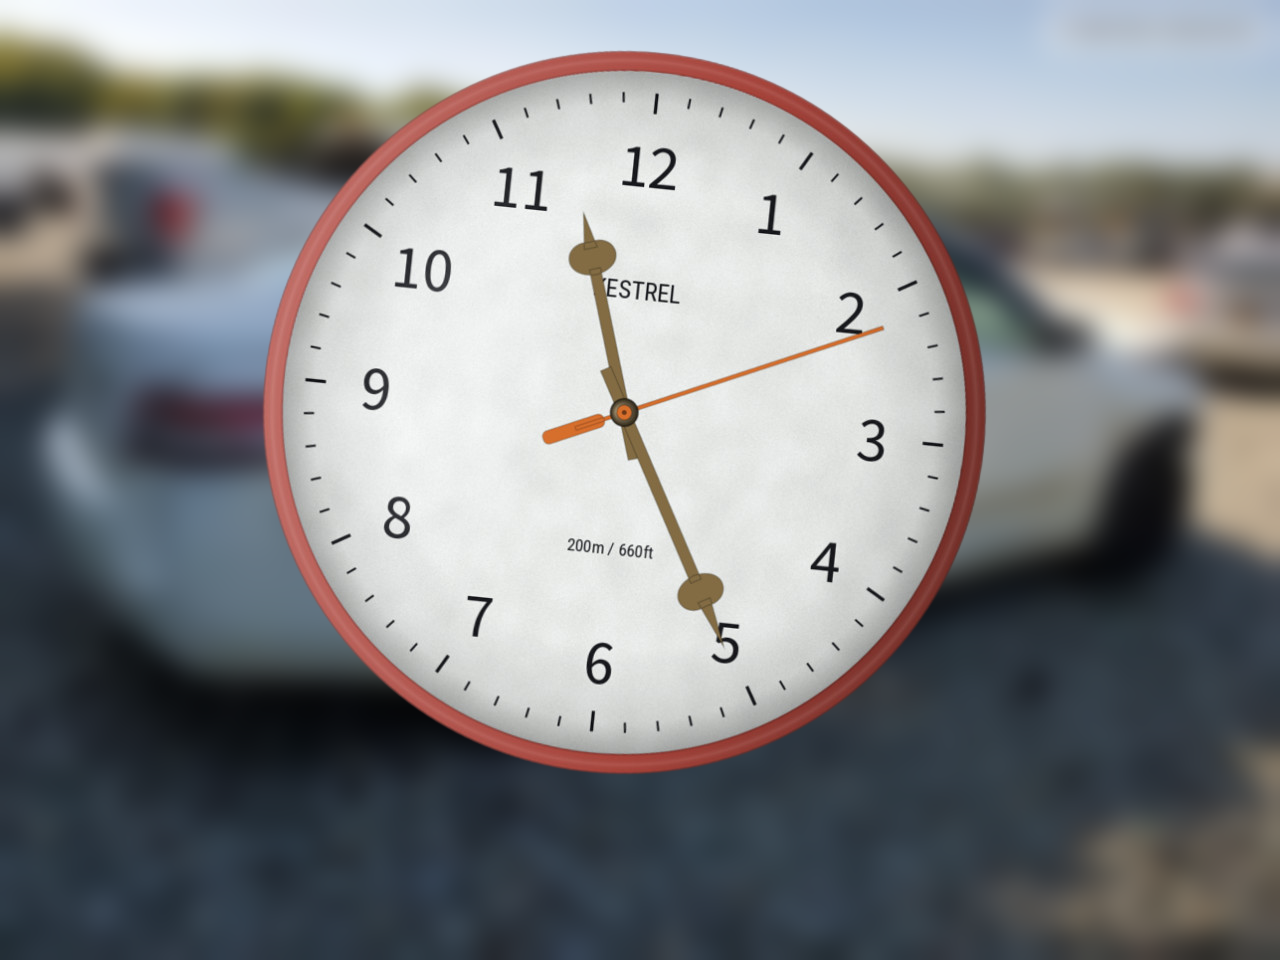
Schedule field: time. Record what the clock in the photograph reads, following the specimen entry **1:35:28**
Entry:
**11:25:11**
